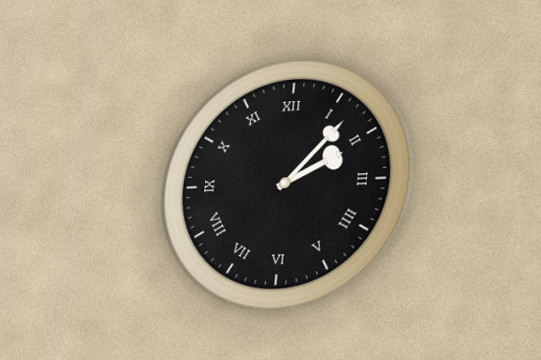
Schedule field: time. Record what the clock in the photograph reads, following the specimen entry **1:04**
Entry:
**2:07**
